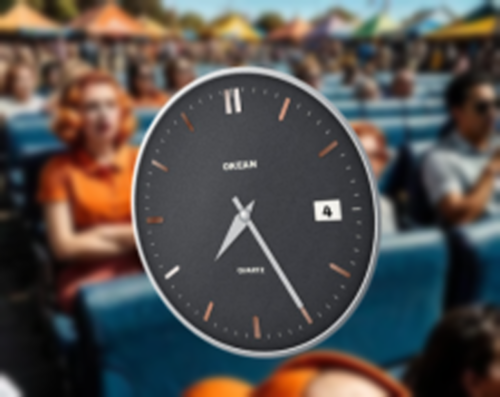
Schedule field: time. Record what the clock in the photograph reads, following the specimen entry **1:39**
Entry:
**7:25**
